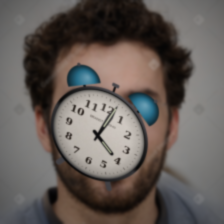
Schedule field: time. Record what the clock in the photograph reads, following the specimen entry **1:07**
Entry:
**4:02**
